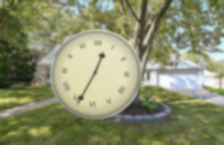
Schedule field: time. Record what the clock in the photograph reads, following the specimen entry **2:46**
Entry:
**12:34**
